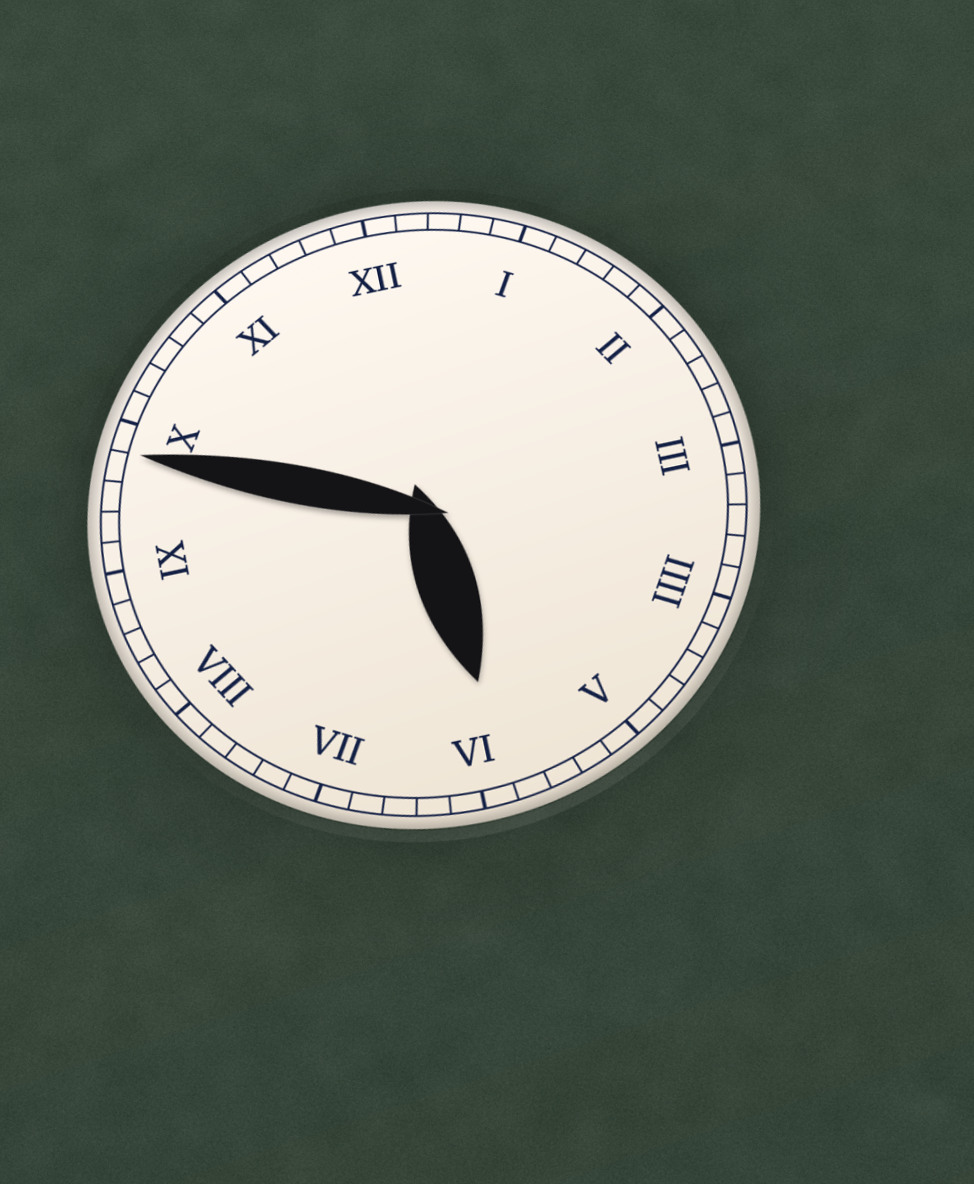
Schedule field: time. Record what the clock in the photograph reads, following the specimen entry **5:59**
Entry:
**5:49**
